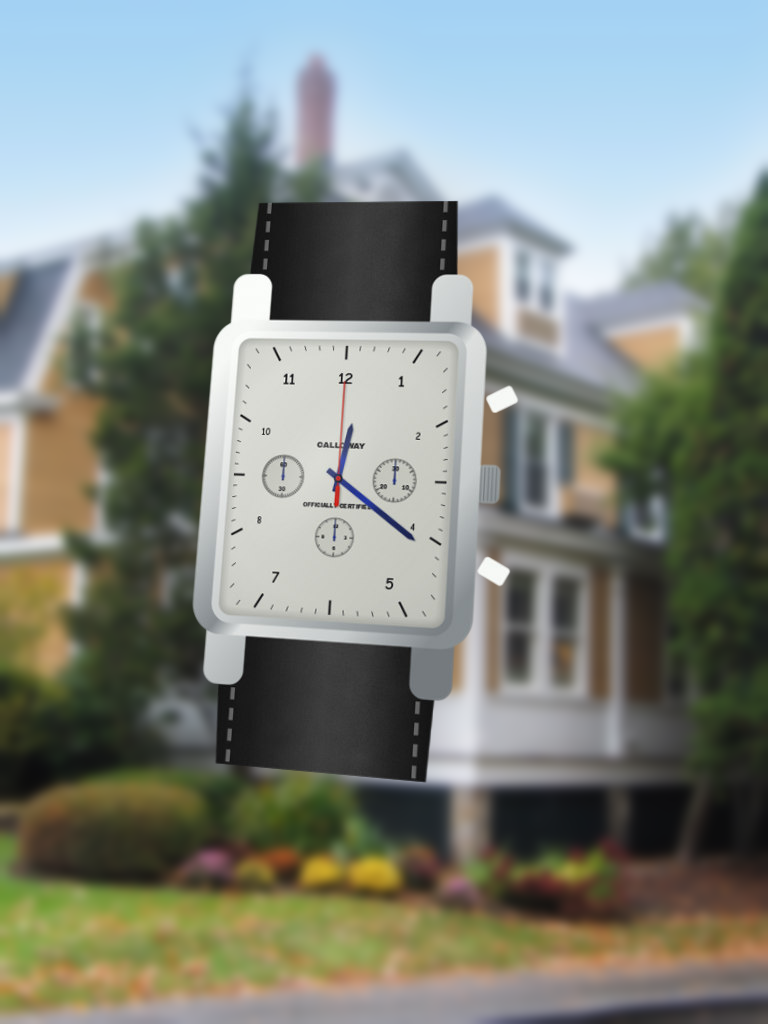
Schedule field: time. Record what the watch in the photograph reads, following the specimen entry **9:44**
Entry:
**12:21**
